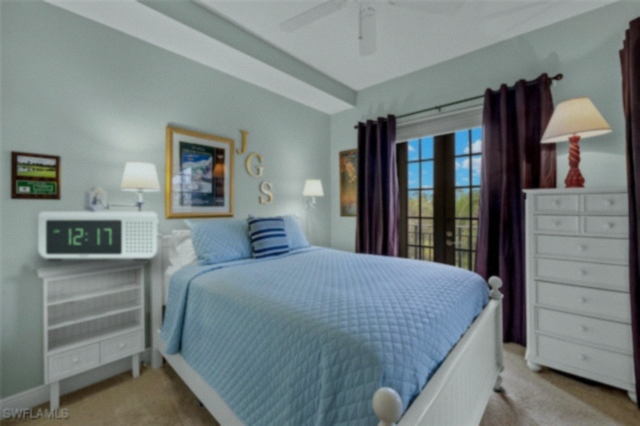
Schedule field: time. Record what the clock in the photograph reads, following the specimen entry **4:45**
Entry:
**12:17**
